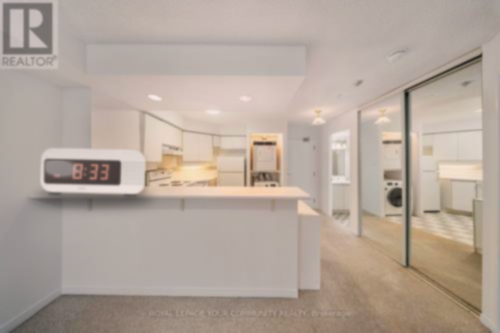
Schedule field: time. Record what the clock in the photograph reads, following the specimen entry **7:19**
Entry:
**8:33**
